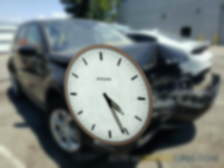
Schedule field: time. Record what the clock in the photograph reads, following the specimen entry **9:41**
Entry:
**4:26**
